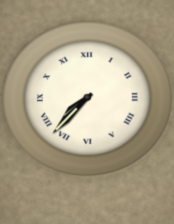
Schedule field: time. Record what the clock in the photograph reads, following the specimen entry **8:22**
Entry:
**7:37**
